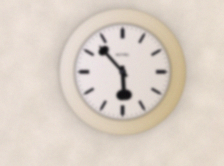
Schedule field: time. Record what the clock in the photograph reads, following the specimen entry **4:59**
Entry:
**5:53**
